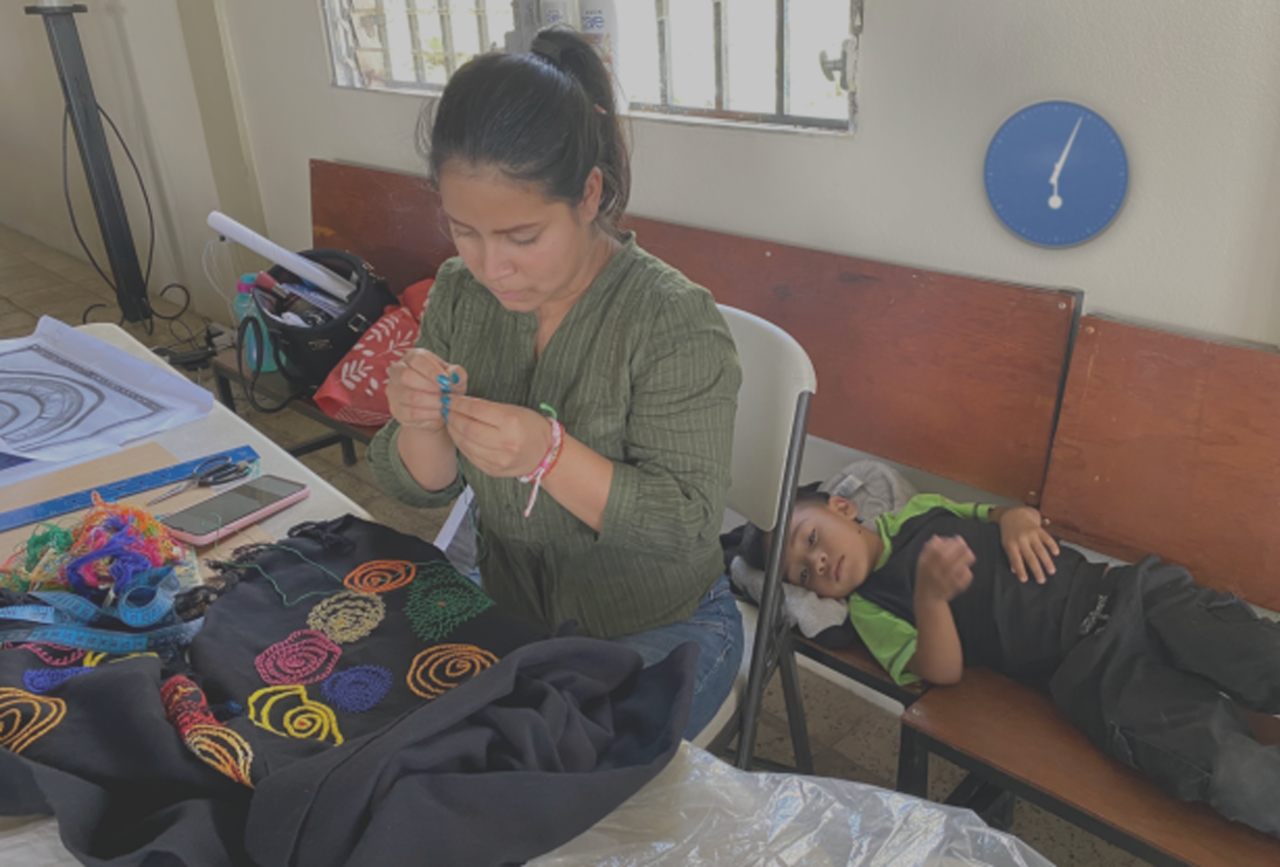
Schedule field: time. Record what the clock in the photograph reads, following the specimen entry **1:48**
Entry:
**6:04**
